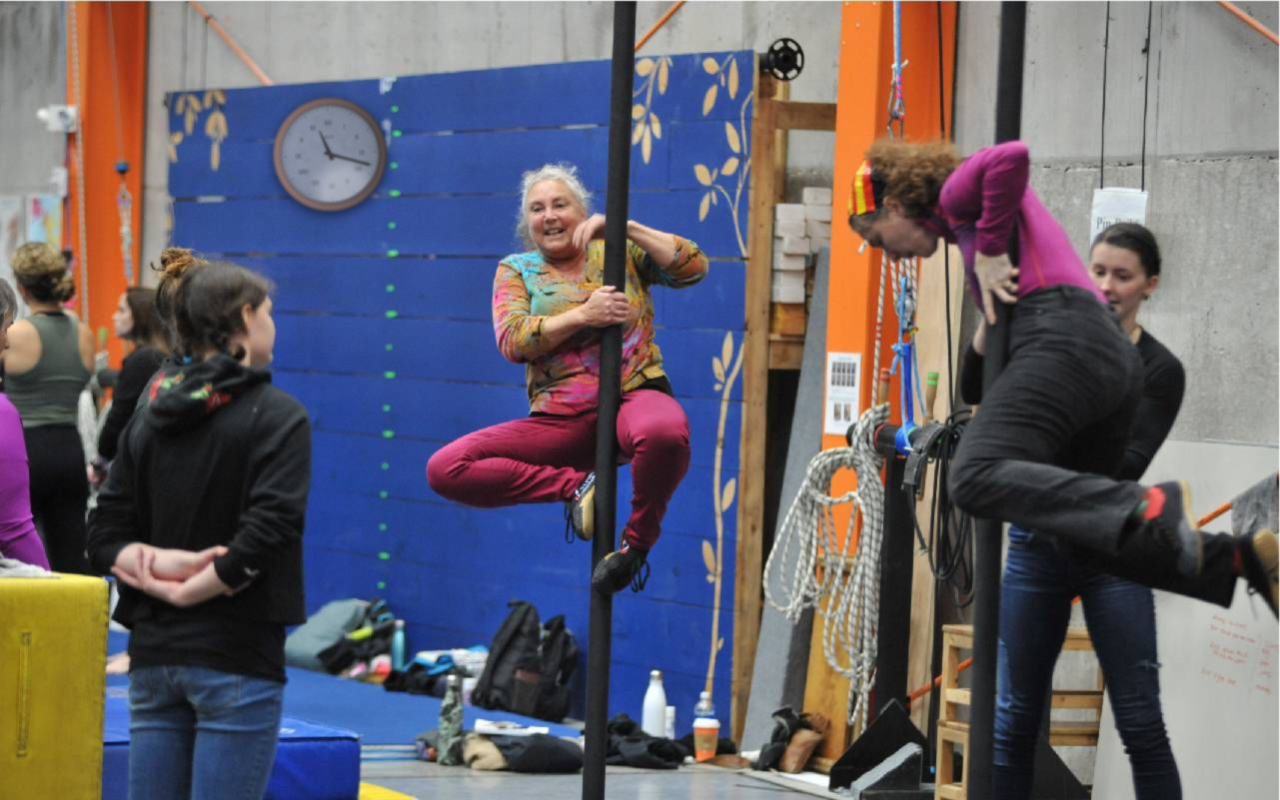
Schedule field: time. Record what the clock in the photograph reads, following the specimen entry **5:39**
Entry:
**11:18**
